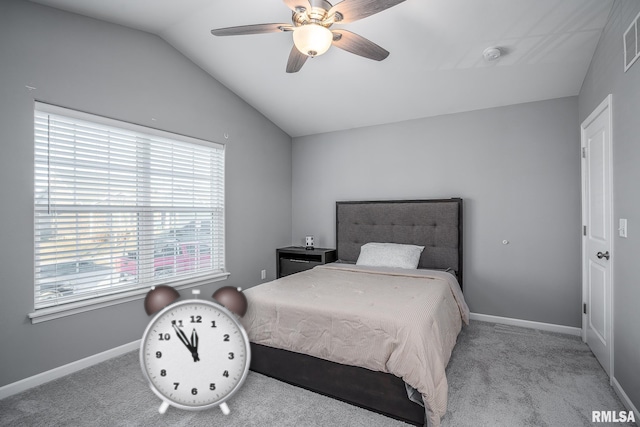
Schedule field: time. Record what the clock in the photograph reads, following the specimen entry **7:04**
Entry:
**11:54**
